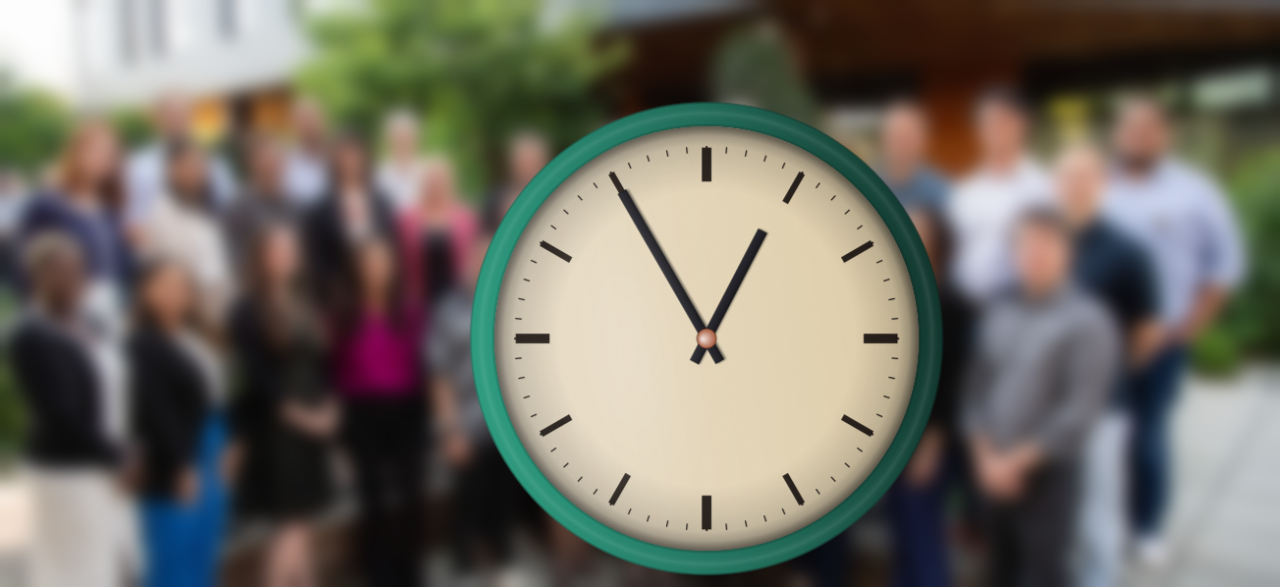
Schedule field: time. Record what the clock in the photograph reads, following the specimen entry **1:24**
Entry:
**12:55**
